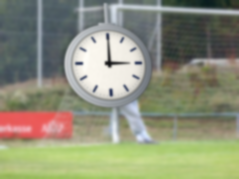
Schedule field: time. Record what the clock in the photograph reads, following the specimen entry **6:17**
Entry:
**3:00**
